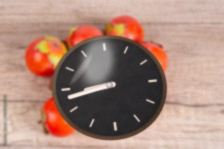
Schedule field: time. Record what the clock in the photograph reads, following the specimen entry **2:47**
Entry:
**8:43**
